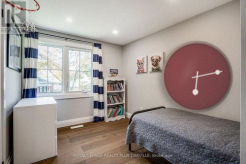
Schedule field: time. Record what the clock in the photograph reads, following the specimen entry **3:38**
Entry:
**6:13**
